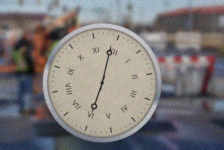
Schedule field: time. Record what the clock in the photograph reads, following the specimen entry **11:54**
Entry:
**5:59**
